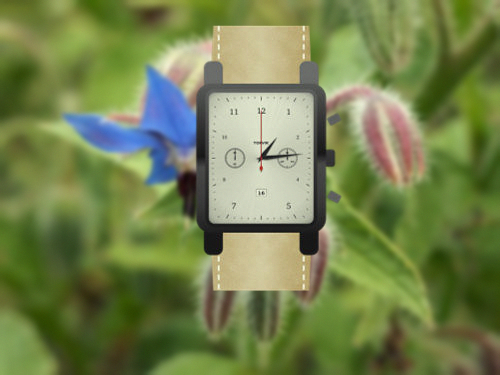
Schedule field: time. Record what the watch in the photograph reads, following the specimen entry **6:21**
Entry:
**1:14**
